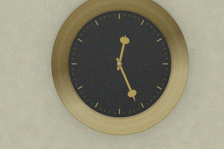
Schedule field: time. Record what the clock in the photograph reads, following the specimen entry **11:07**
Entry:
**12:26**
